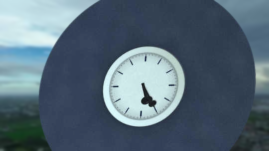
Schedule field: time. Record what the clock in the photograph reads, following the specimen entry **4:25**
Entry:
**5:25**
